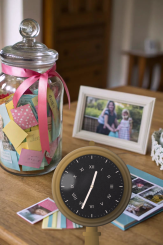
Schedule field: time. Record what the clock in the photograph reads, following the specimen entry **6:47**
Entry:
**12:34**
